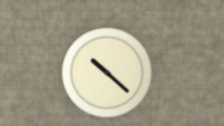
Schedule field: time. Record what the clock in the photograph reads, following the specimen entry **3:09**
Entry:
**10:22**
